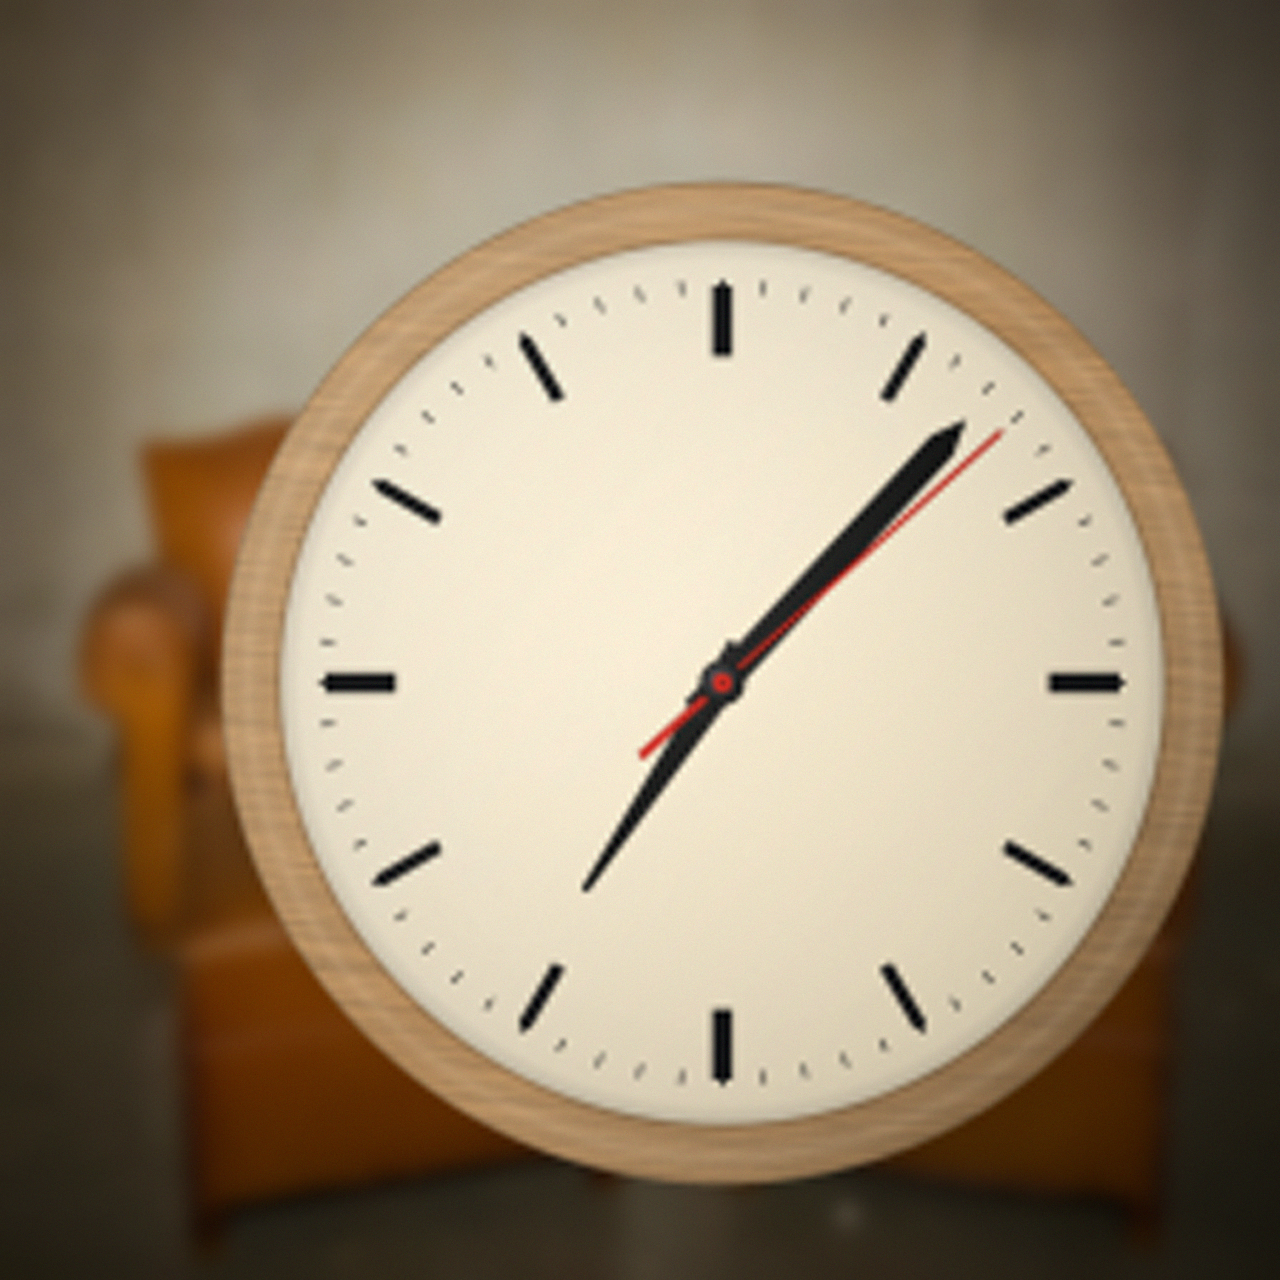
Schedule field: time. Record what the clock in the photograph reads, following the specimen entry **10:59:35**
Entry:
**7:07:08**
